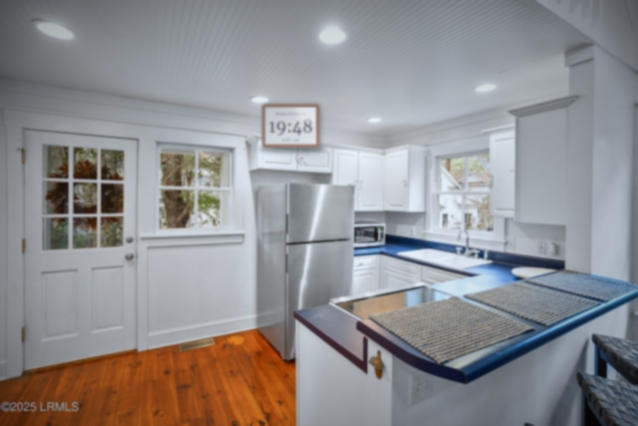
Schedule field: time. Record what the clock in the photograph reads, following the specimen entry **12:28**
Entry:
**19:48**
